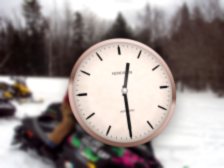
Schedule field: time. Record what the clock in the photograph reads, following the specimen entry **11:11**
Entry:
**12:30**
